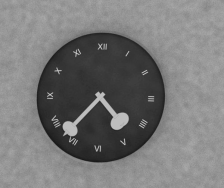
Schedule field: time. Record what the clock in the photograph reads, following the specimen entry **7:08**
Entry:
**4:37**
